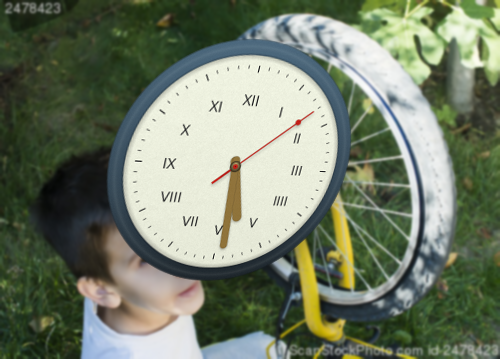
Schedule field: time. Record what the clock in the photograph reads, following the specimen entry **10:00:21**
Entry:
**5:29:08**
